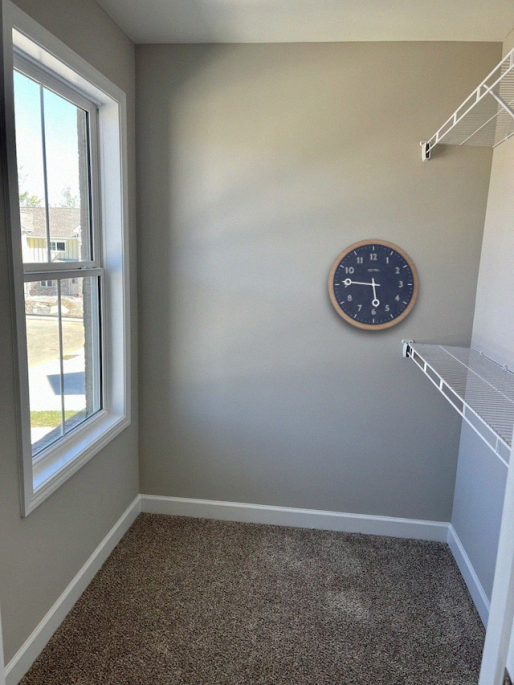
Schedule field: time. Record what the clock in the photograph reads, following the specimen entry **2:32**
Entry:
**5:46**
